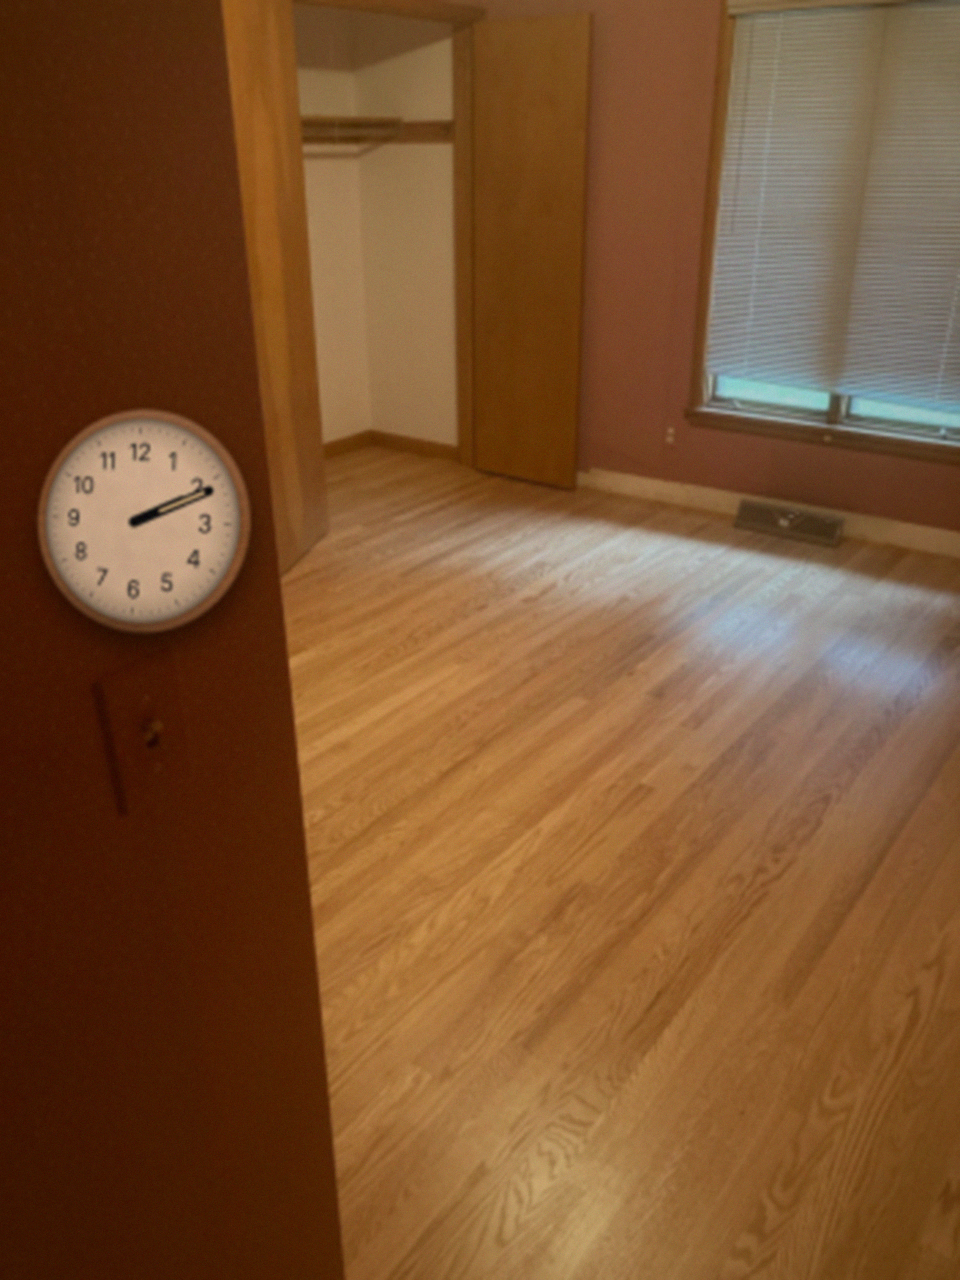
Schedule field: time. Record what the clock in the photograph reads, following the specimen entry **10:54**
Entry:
**2:11**
